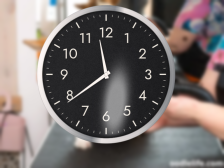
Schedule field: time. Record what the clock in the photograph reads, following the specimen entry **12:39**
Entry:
**11:39**
